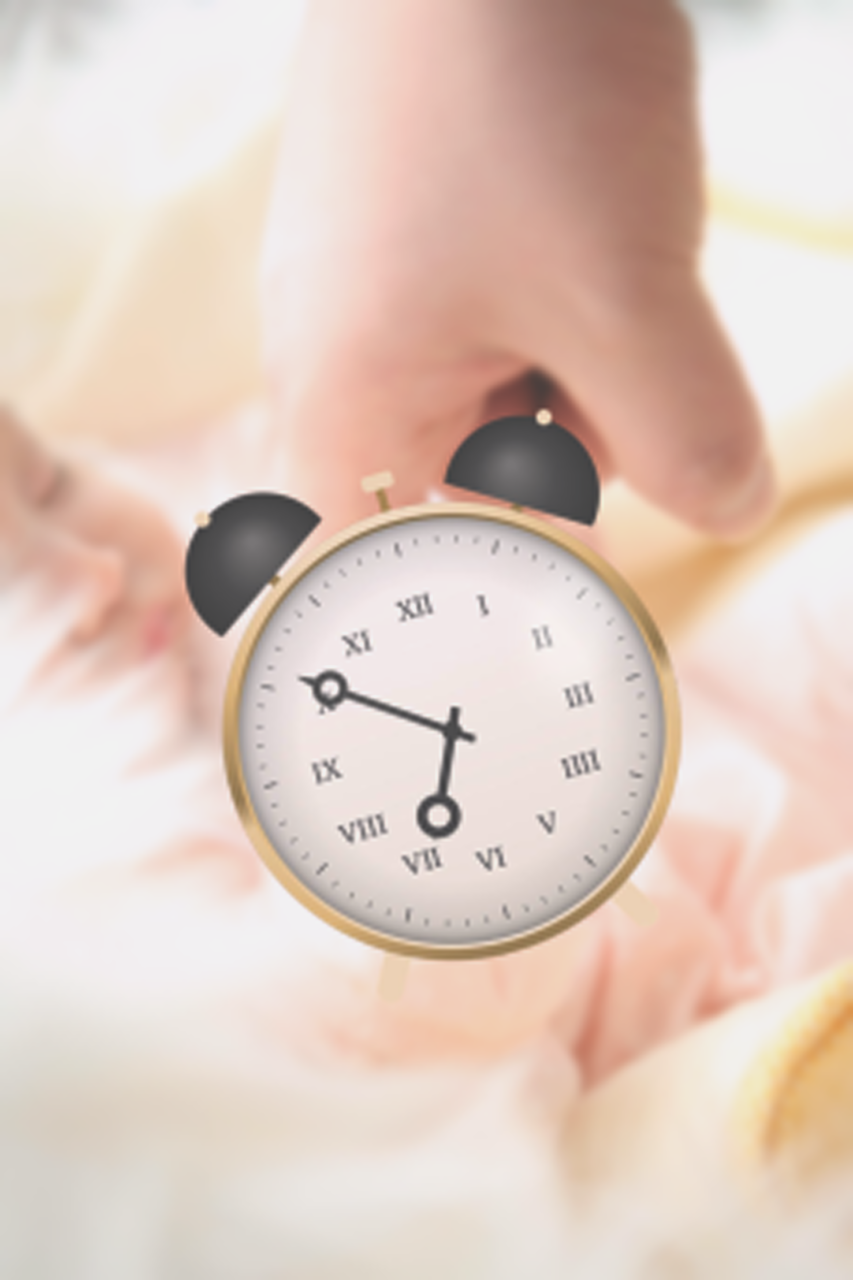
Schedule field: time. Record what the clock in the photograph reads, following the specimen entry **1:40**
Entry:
**6:51**
